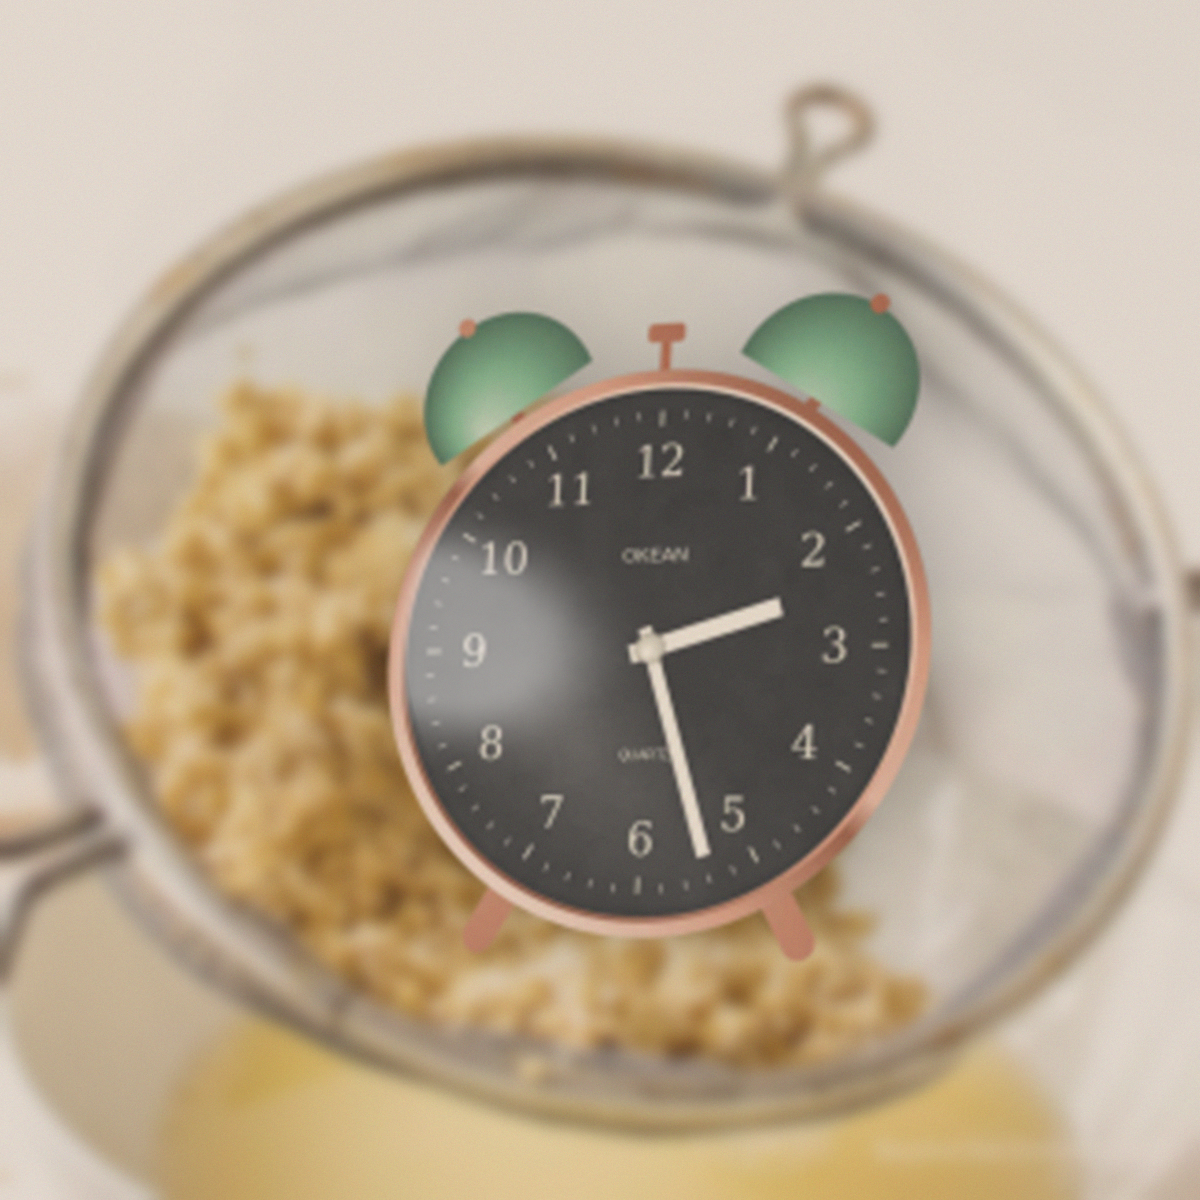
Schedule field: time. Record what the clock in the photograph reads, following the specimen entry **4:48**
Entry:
**2:27**
